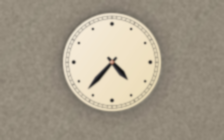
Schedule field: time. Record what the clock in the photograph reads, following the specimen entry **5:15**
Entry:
**4:37**
